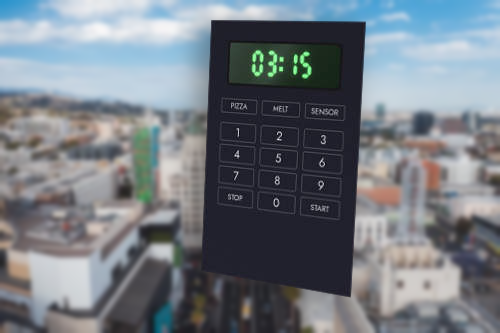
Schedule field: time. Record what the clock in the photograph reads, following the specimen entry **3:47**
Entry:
**3:15**
